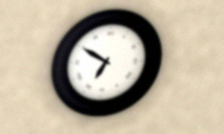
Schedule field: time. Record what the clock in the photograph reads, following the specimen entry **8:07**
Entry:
**6:50**
